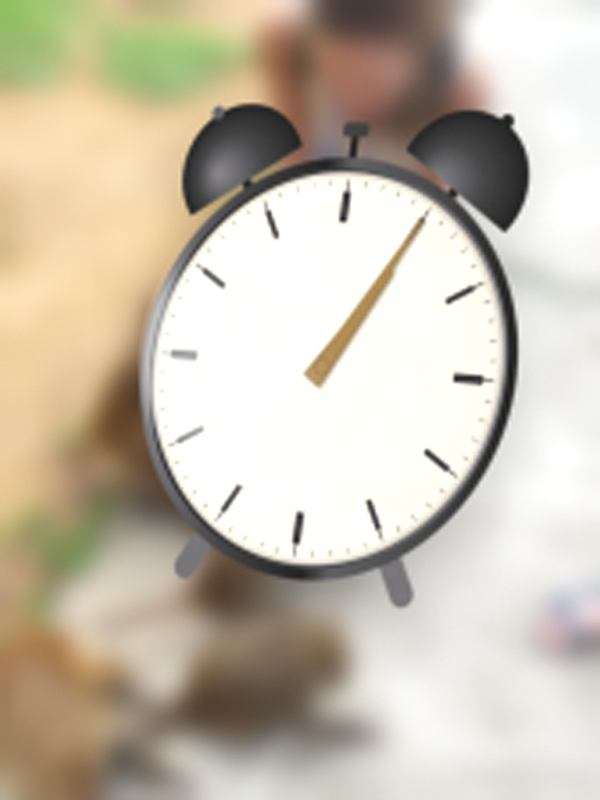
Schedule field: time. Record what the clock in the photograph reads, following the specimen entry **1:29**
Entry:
**1:05**
